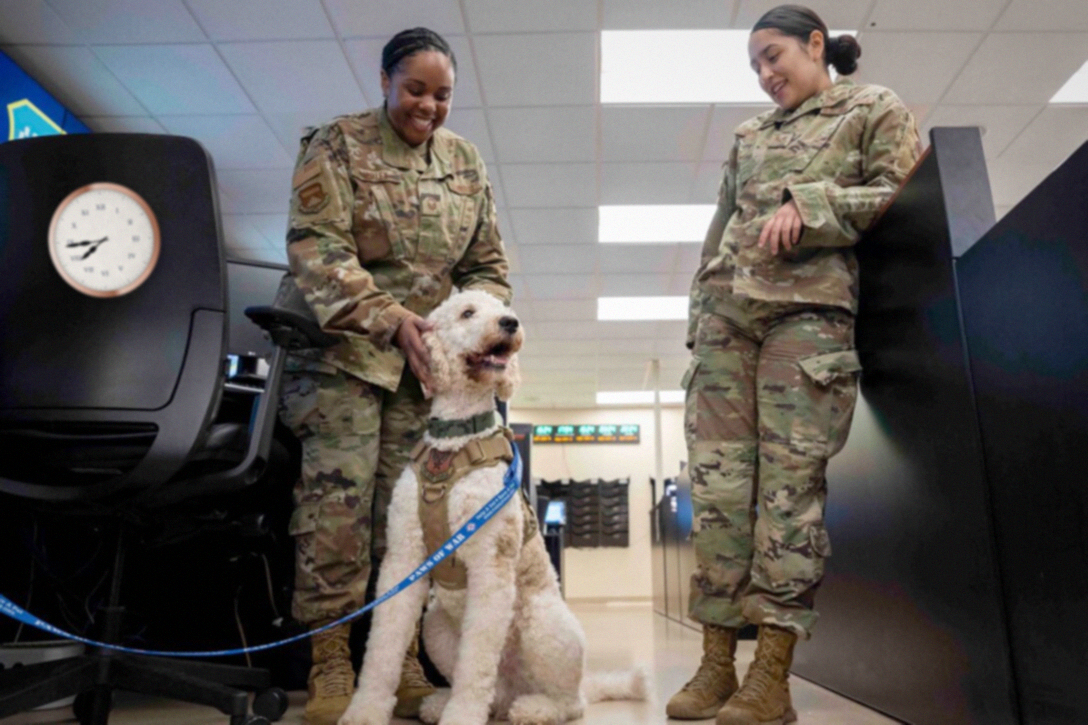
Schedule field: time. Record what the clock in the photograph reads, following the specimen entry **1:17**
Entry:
**7:44**
